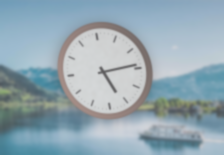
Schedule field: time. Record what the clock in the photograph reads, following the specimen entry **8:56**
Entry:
**5:14**
